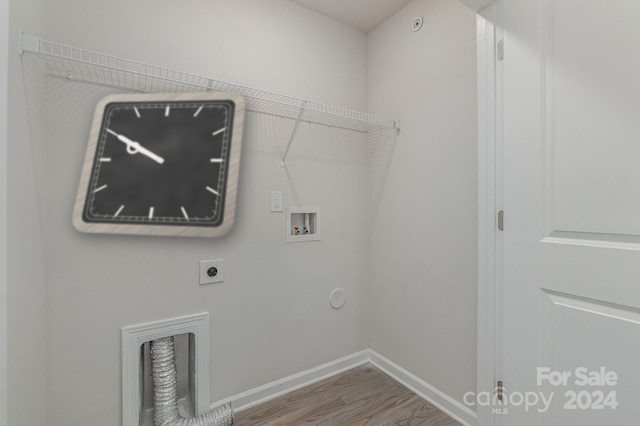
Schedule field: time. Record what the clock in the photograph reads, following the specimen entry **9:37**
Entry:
**9:50**
